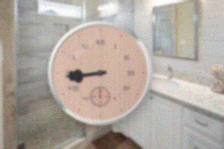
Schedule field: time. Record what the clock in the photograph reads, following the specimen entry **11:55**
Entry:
**8:44**
